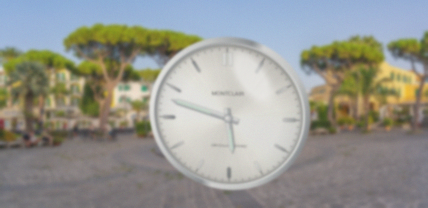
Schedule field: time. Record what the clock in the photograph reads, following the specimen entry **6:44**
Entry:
**5:48**
